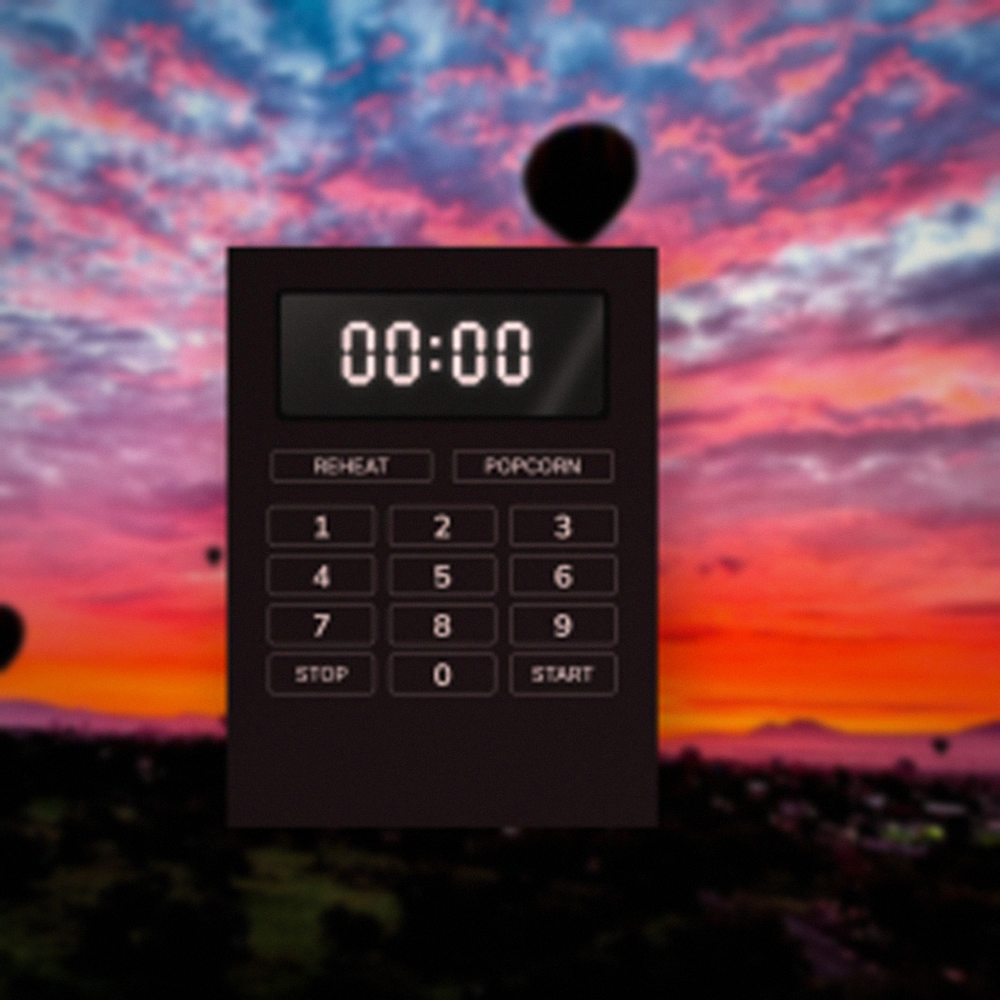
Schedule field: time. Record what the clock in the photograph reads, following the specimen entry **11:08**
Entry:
**0:00**
